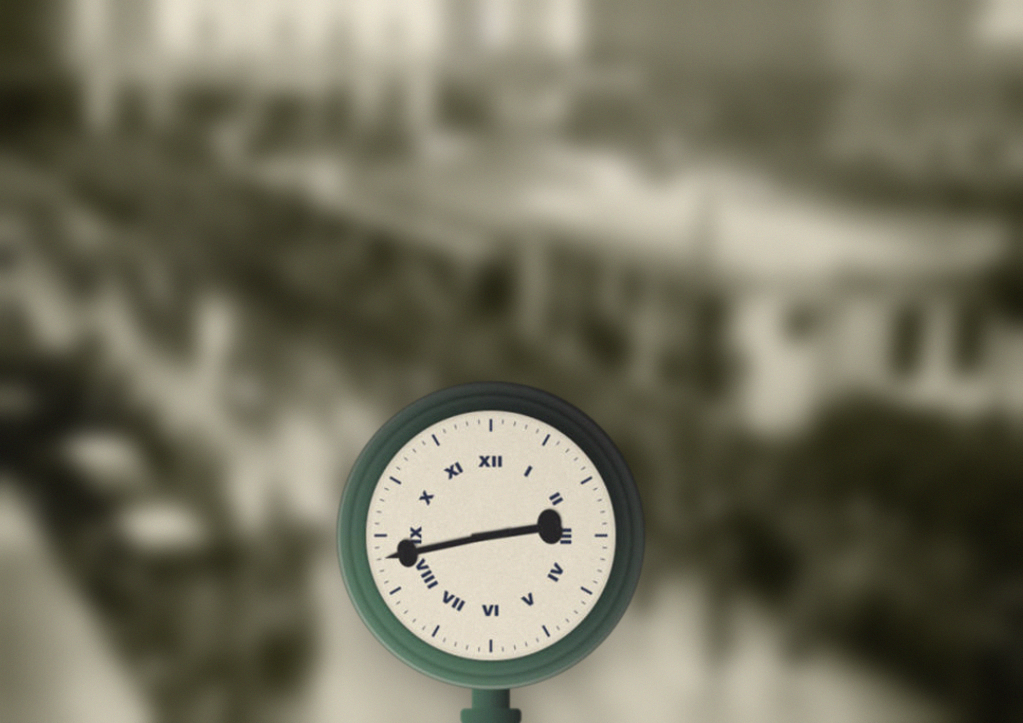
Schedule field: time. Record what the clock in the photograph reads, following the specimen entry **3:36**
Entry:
**2:43**
